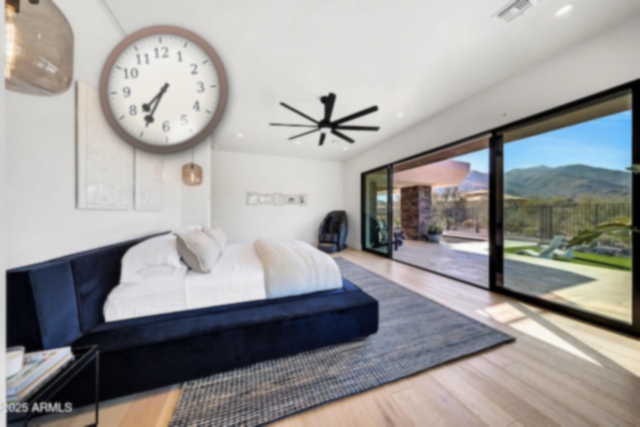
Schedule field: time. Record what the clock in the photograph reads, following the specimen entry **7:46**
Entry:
**7:35**
